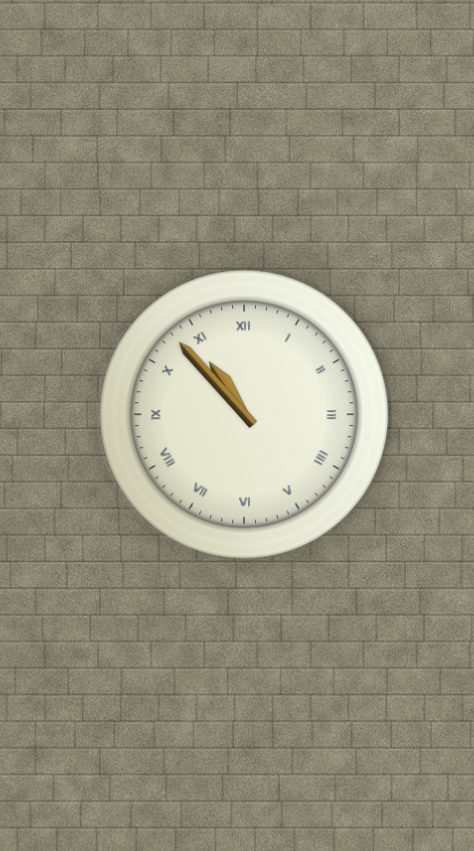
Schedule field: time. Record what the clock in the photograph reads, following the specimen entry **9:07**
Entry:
**10:53**
